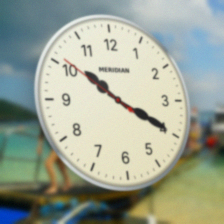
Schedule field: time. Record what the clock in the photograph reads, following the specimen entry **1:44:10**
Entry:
**10:19:51**
